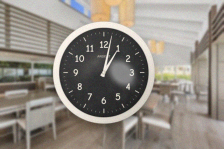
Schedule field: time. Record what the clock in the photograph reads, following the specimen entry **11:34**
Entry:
**1:02**
